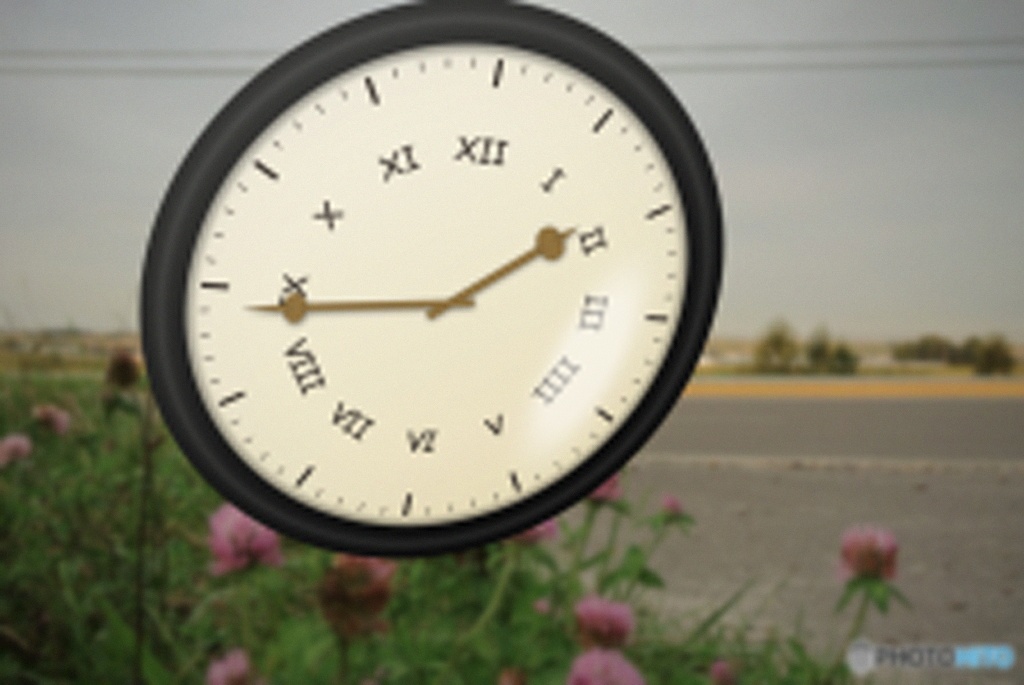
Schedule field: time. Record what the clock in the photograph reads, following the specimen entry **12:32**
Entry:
**1:44**
